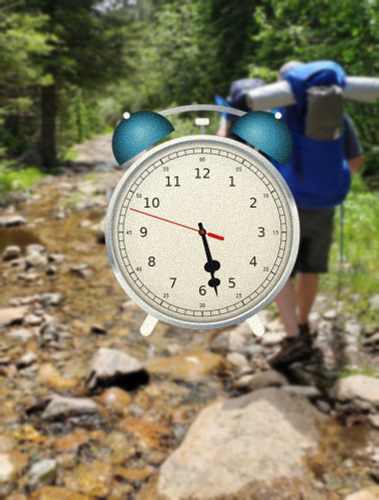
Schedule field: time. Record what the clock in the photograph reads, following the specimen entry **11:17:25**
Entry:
**5:27:48**
